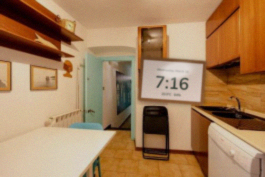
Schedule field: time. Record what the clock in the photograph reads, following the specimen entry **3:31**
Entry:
**7:16**
